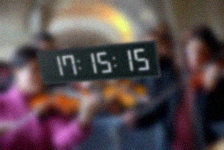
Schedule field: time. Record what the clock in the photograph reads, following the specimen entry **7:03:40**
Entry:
**17:15:15**
